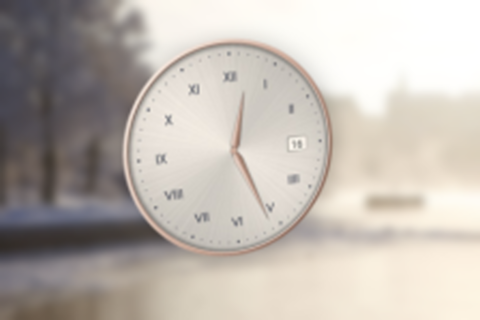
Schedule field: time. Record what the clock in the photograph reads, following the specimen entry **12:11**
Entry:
**12:26**
